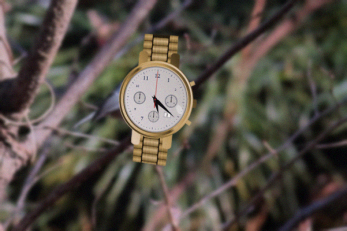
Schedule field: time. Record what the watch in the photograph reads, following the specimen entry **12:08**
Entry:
**5:21**
